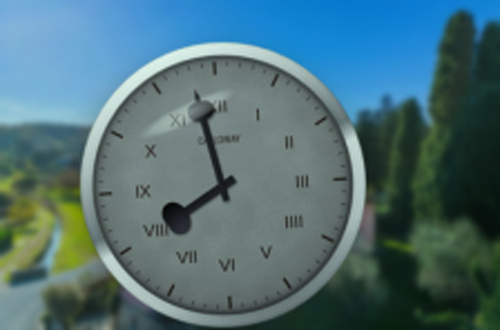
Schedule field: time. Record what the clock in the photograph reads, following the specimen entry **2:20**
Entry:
**7:58**
